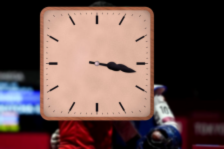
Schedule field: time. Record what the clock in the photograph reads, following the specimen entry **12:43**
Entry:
**3:17**
